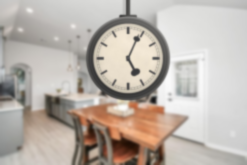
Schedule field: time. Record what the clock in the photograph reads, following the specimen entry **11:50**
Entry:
**5:04**
